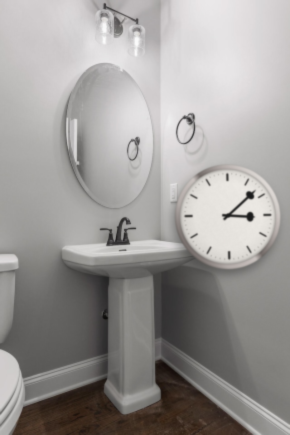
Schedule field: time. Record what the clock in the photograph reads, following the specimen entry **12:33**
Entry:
**3:08**
